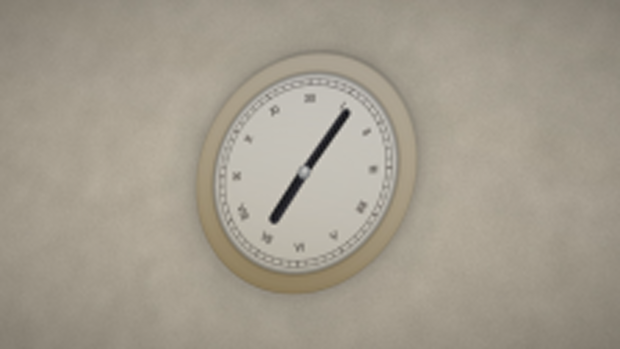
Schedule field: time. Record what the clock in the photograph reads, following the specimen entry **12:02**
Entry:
**7:06**
